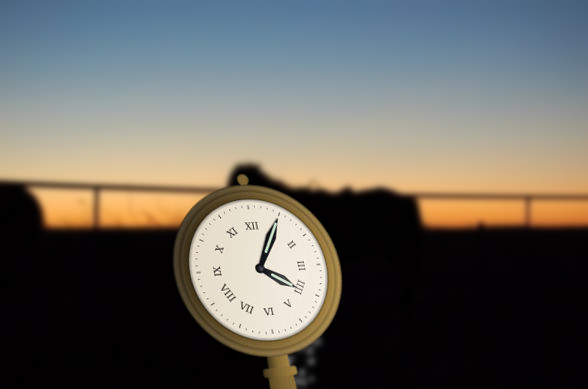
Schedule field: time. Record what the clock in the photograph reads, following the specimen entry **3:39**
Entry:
**4:05**
